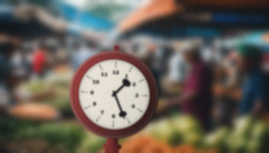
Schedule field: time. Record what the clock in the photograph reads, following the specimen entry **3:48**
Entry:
**1:26**
